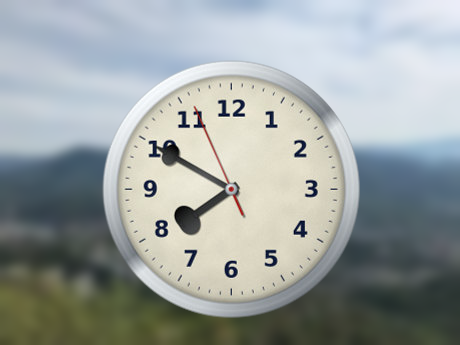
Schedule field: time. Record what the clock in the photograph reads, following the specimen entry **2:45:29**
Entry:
**7:49:56**
